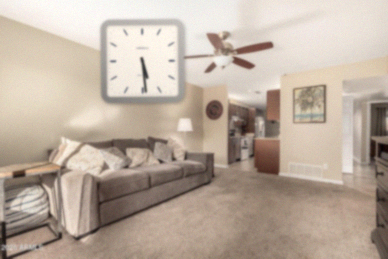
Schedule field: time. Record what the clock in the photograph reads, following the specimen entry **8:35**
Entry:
**5:29**
